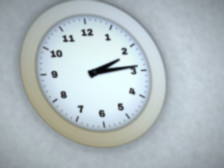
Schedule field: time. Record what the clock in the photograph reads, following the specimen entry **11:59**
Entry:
**2:14**
